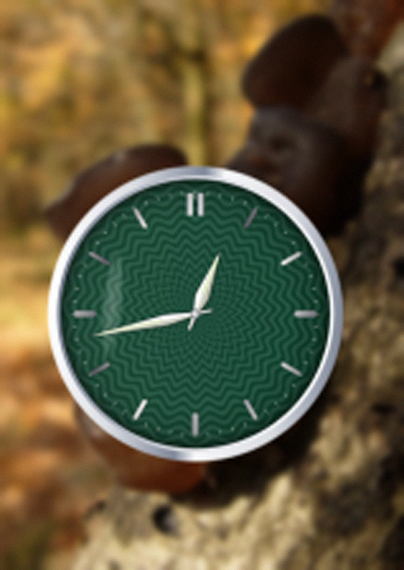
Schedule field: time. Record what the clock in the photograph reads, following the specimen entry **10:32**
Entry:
**12:43**
